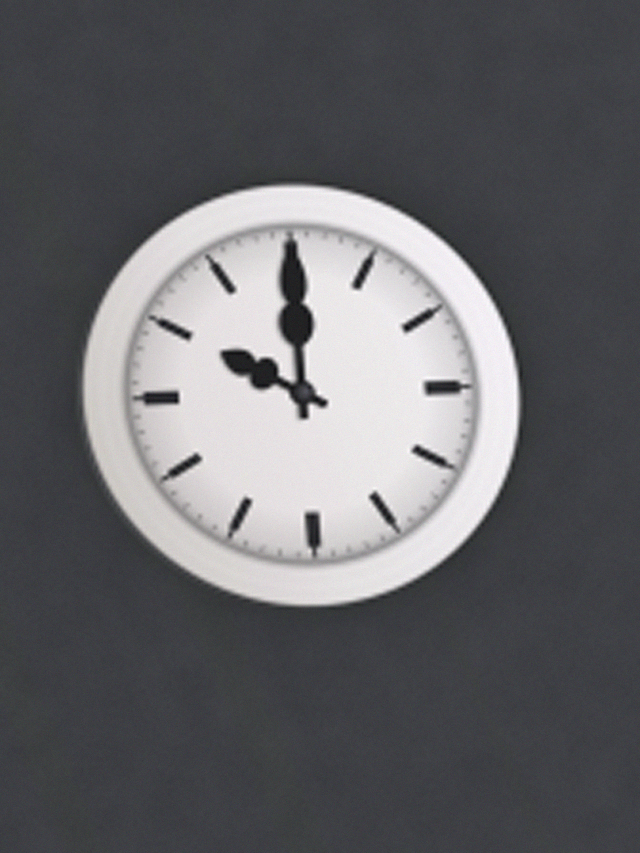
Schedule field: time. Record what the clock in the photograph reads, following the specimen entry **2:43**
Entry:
**10:00**
